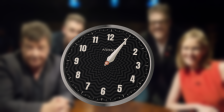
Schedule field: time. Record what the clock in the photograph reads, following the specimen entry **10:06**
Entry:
**1:05**
